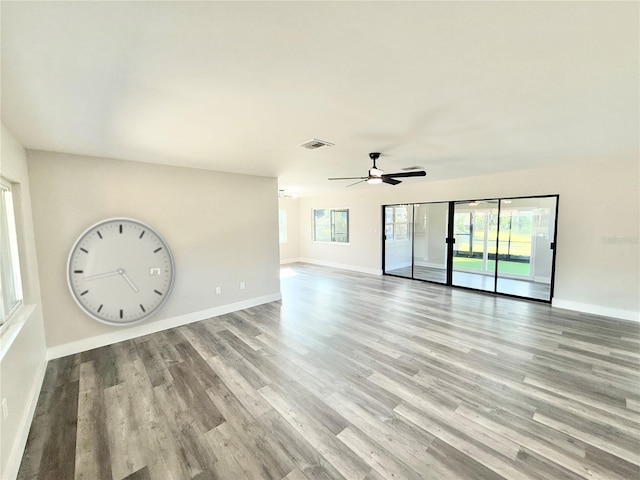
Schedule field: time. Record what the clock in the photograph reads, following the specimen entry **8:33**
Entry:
**4:43**
